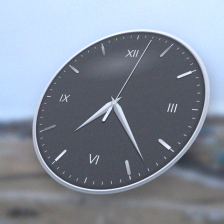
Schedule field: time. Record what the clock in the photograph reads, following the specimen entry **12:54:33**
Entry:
**7:23:02**
